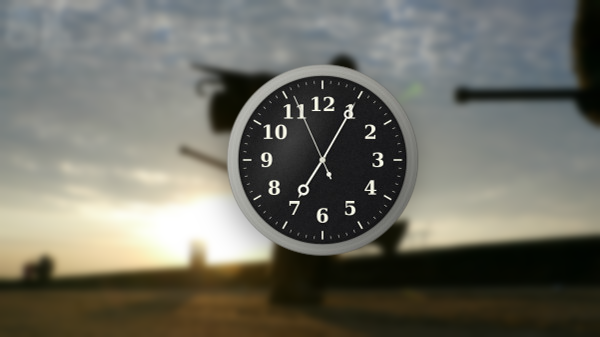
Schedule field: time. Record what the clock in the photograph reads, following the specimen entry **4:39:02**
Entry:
**7:04:56**
